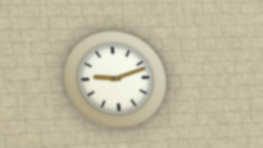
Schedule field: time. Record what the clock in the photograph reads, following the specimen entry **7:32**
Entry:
**9:12**
